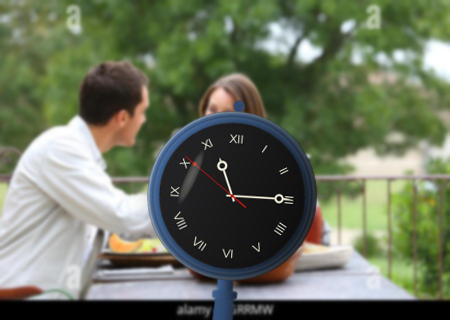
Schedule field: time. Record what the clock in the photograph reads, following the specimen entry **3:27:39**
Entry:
**11:14:51**
